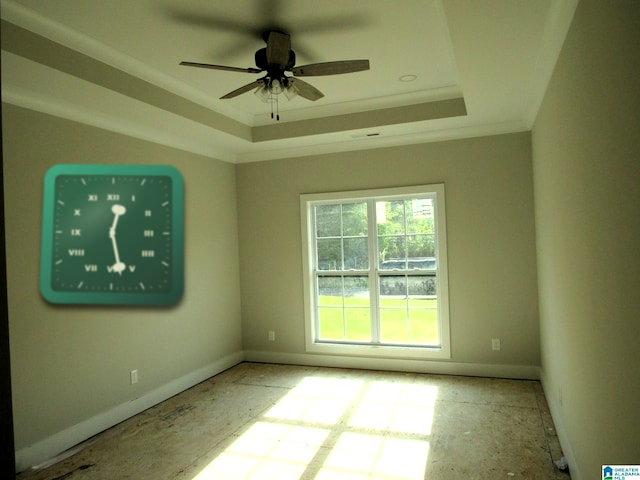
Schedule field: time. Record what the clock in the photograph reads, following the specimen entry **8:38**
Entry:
**12:28**
